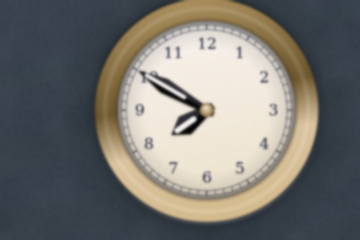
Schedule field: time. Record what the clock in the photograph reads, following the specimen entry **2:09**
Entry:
**7:50**
